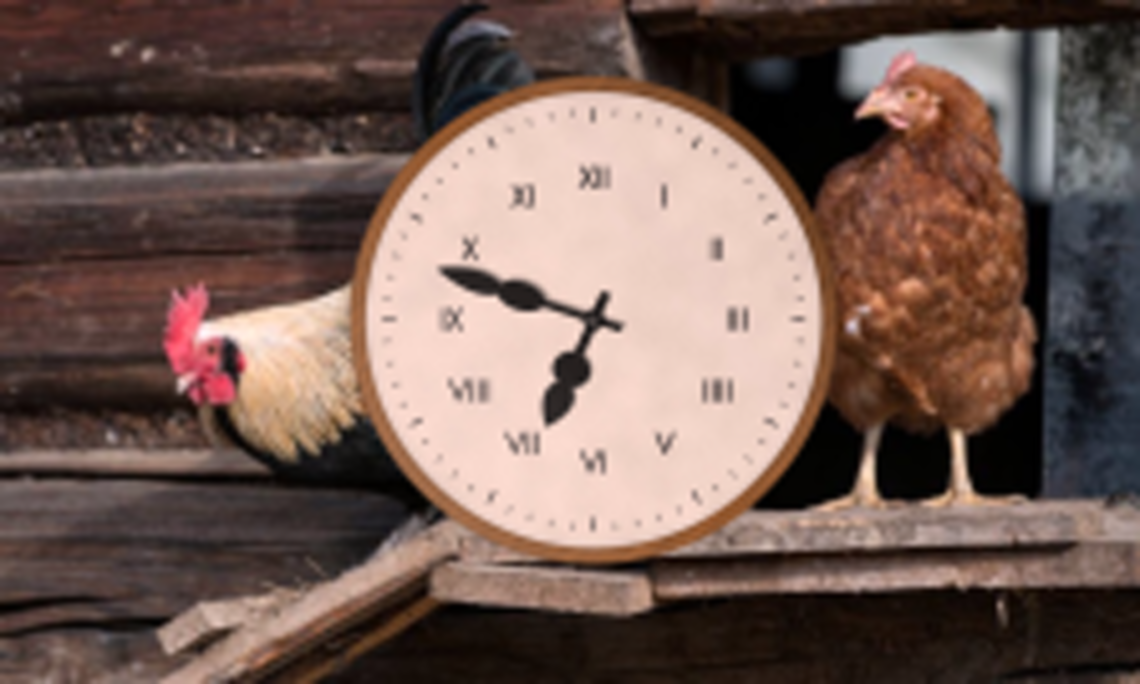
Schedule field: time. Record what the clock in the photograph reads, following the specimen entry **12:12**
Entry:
**6:48**
